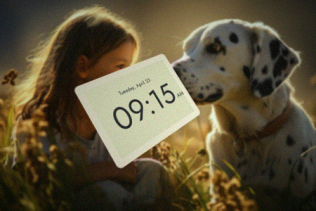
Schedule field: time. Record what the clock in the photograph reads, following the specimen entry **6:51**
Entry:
**9:15**
